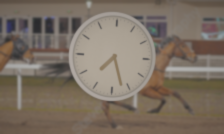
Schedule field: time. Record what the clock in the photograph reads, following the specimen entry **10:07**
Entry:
**7:27**
